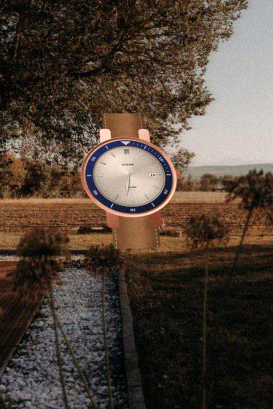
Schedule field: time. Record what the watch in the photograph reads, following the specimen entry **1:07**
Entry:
**6:32**
